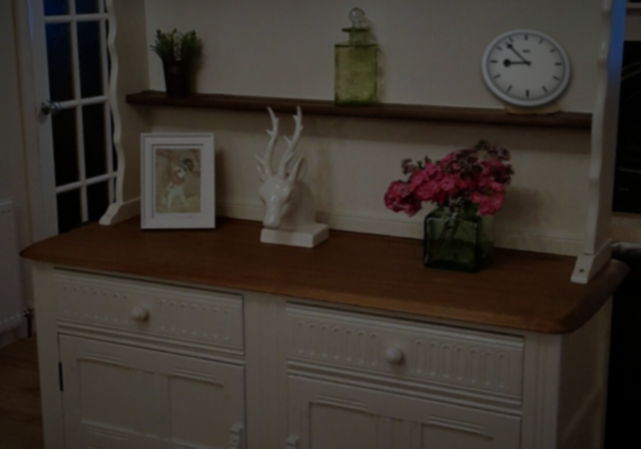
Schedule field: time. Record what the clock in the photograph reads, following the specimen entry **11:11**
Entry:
**8:53**
